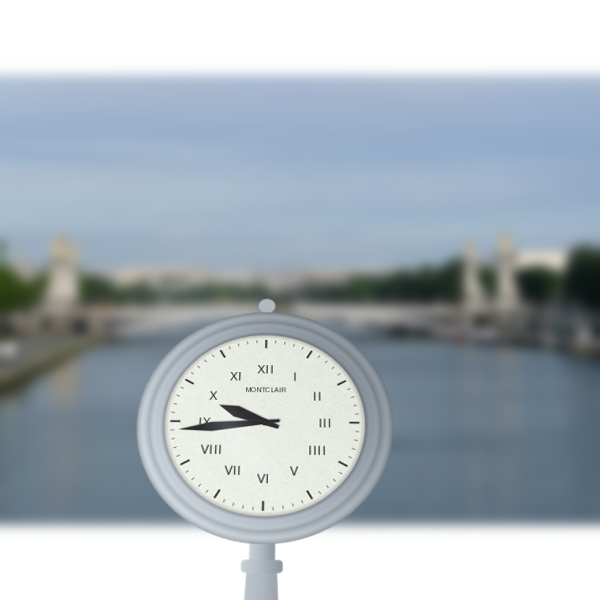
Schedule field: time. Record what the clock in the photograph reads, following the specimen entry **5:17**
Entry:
**9:44**
